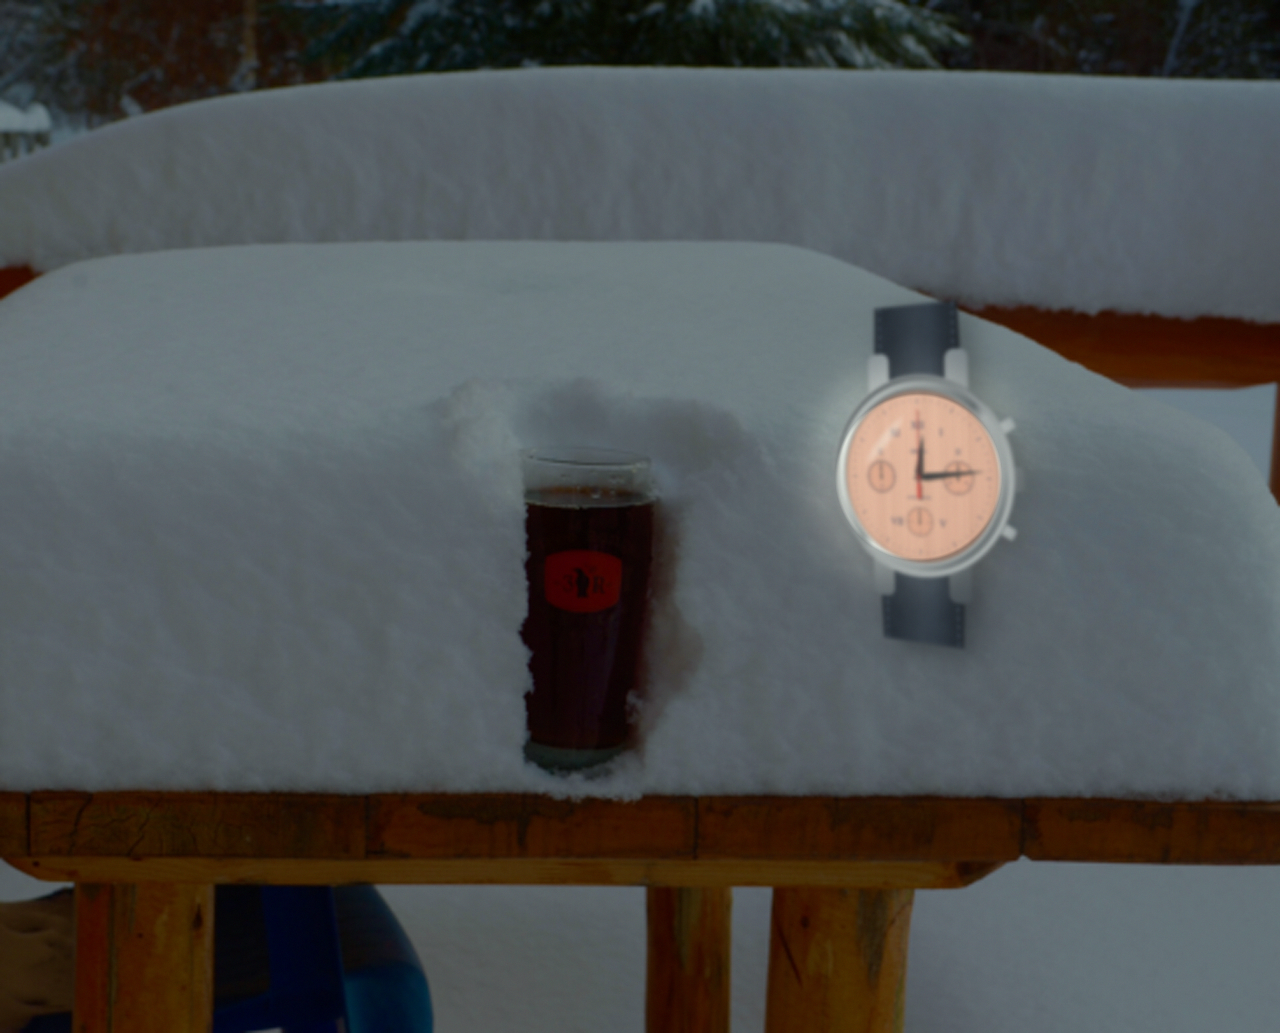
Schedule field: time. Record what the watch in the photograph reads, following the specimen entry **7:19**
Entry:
**12:14**
